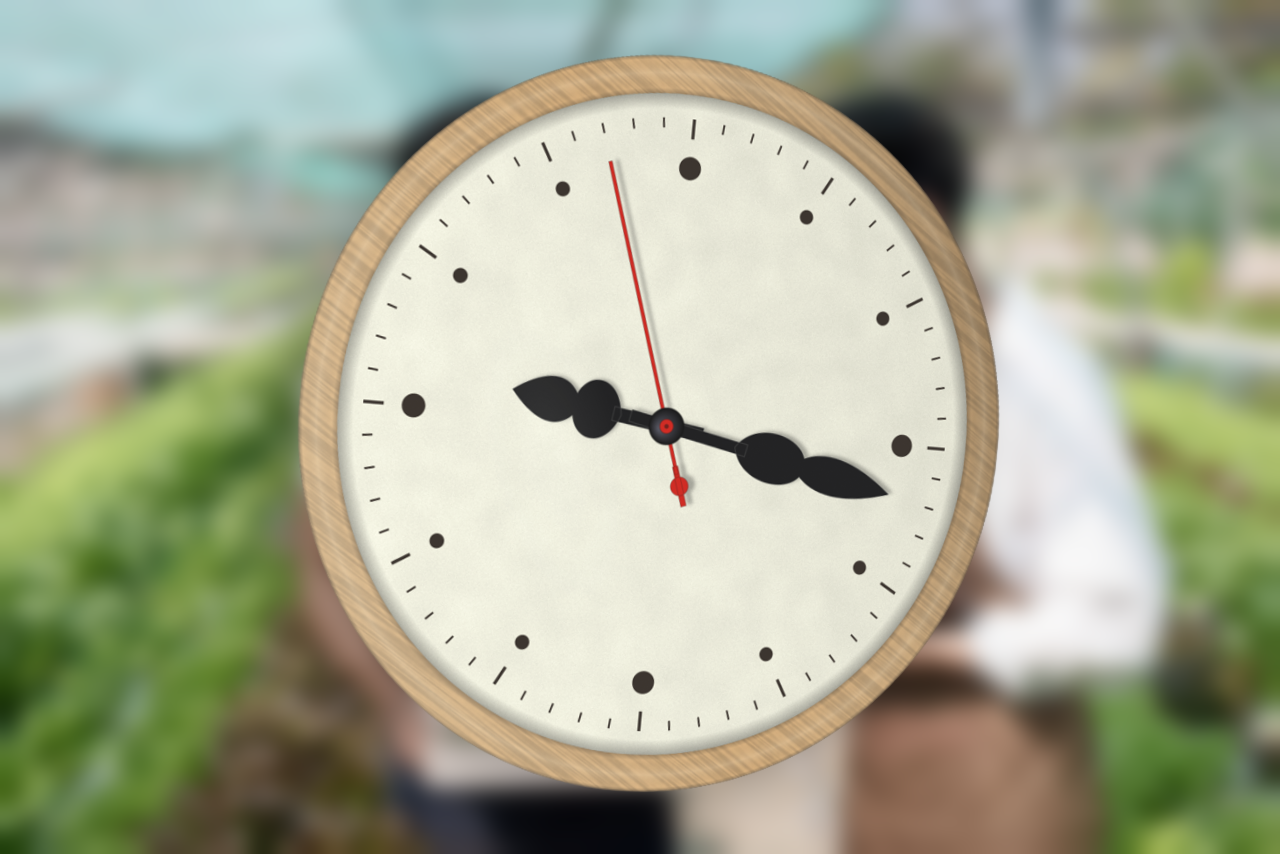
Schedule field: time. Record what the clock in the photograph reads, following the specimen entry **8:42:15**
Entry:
**9:16:57**
